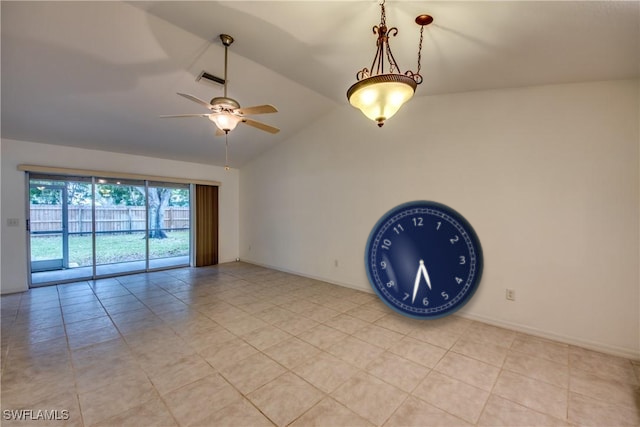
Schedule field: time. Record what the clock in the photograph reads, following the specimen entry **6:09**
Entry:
**5:33**
